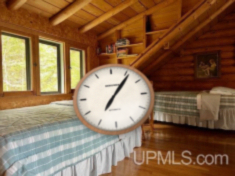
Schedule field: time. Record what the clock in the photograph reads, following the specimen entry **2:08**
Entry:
**7:06**
